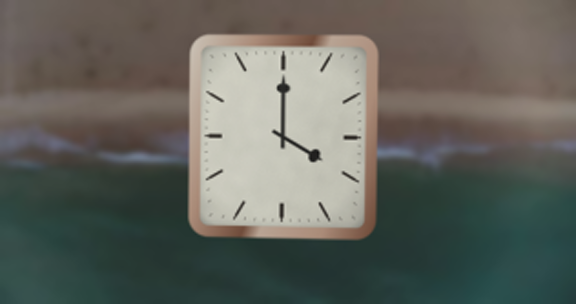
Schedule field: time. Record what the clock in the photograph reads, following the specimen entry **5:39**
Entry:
**4:00**
